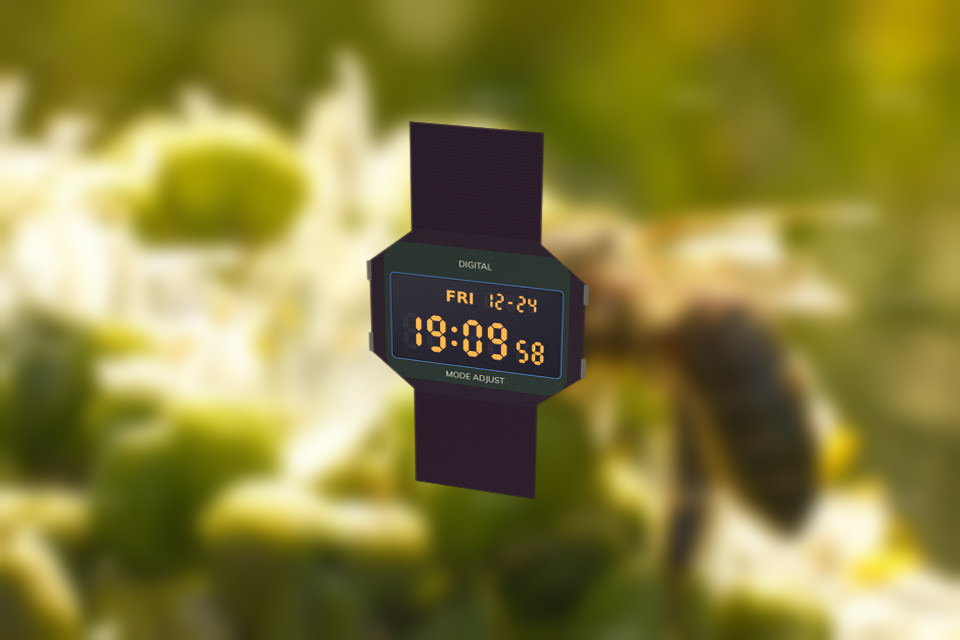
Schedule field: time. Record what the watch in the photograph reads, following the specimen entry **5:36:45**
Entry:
**19:09:58**
